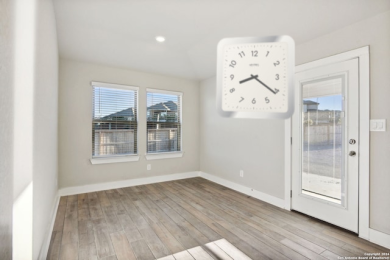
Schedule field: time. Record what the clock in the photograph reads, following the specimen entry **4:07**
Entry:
**8:21**
